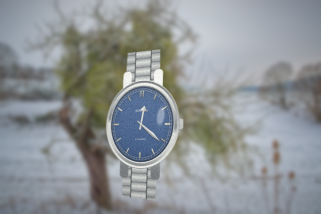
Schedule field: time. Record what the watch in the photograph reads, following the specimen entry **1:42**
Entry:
**12:21**
